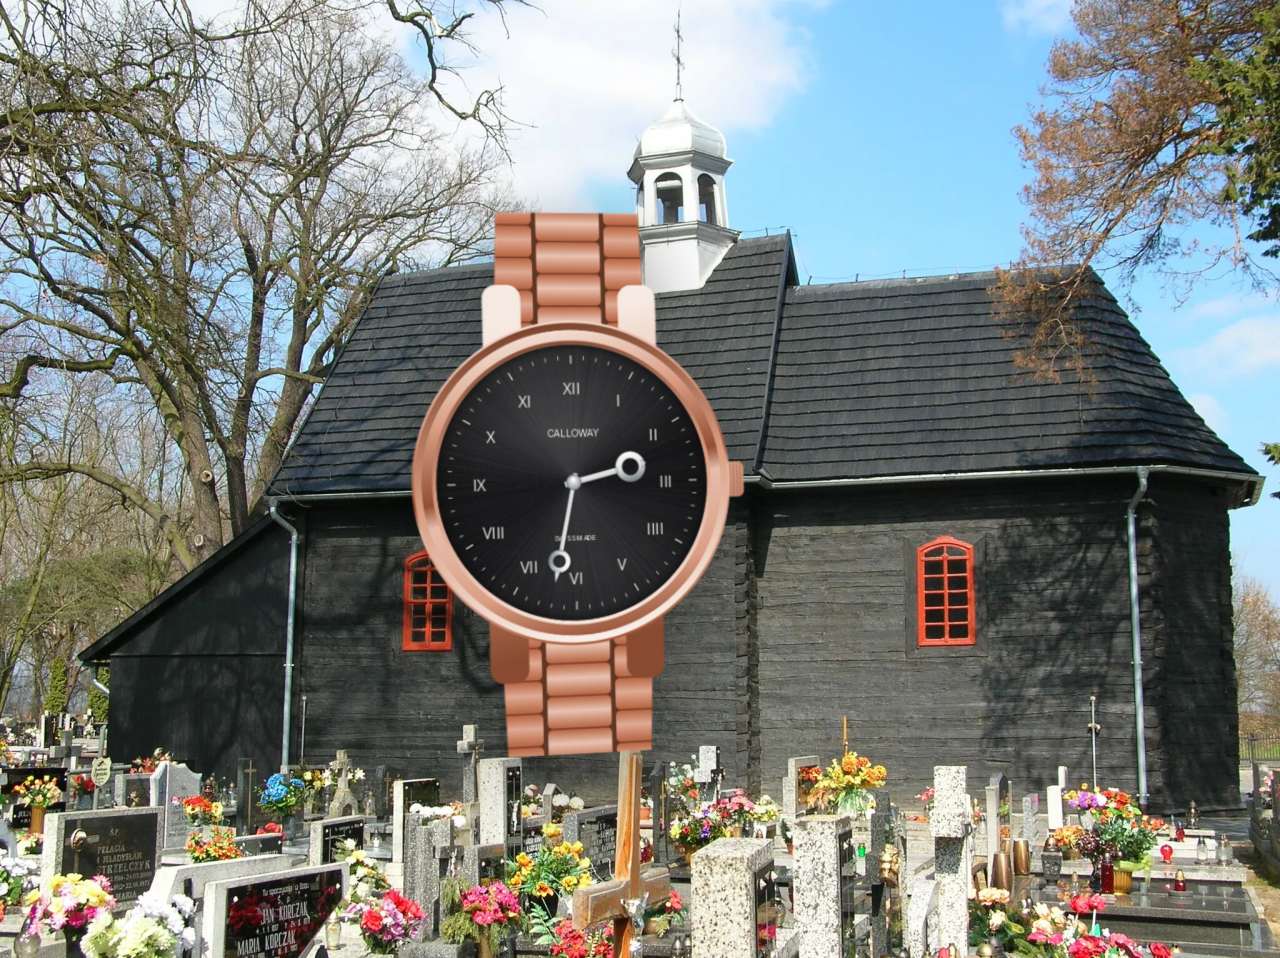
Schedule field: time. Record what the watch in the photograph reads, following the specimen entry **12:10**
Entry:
**2:32**
